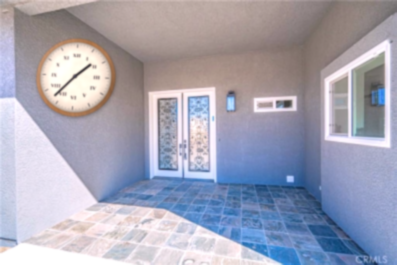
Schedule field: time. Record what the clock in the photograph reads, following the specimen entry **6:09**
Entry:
**1:37**
